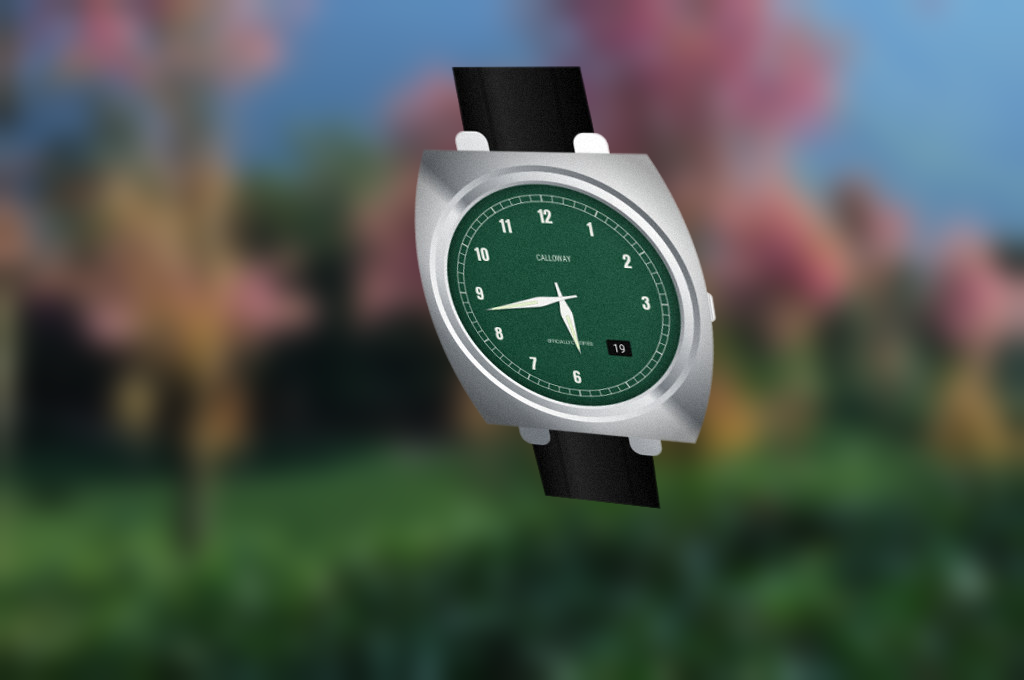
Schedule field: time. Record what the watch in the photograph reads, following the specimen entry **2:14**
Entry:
**5:43**
